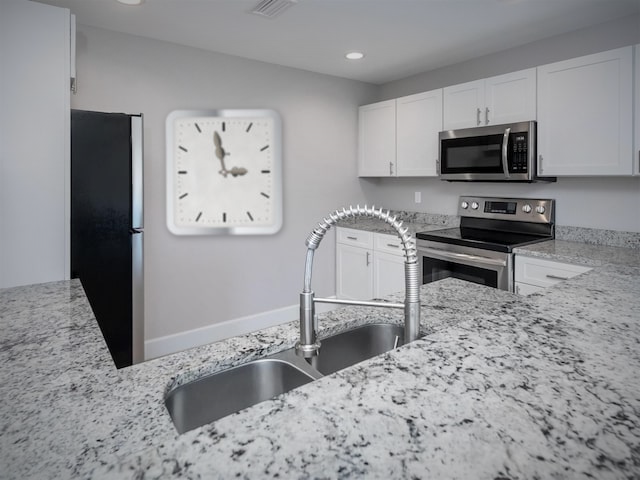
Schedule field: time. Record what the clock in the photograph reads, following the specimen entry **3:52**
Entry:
**2:58**
